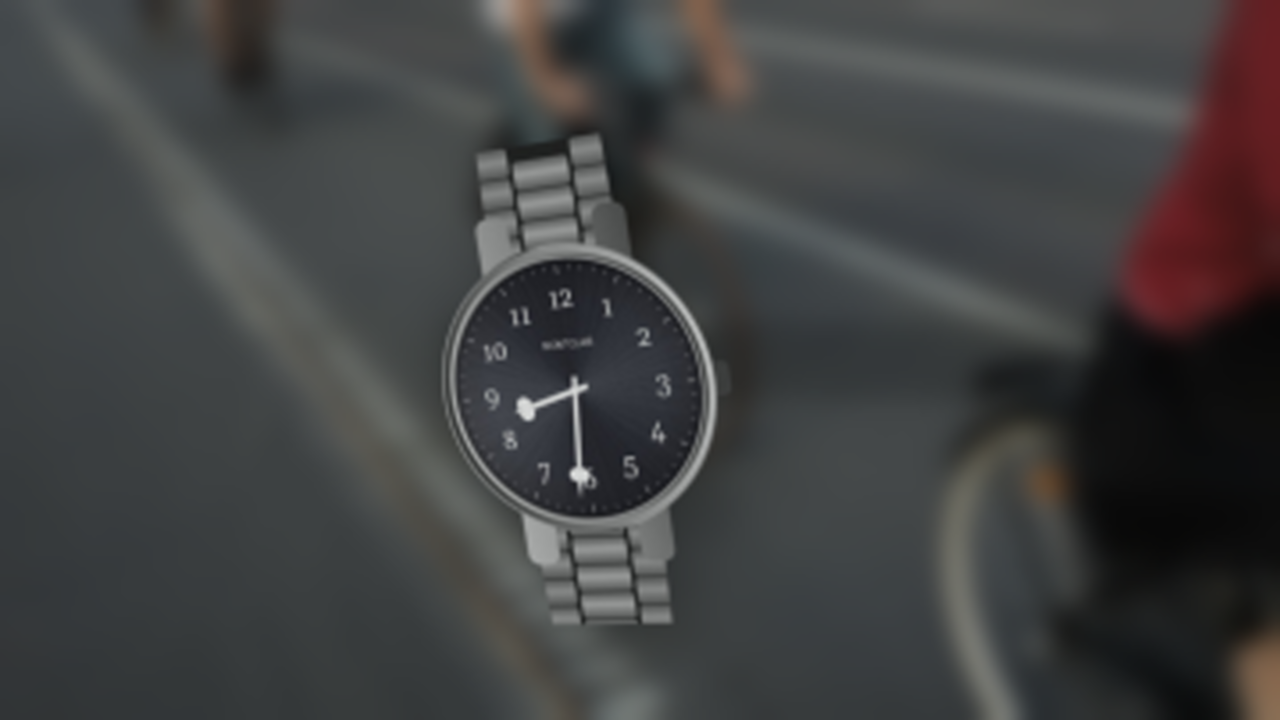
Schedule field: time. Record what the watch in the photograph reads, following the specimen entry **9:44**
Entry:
**8:31**
